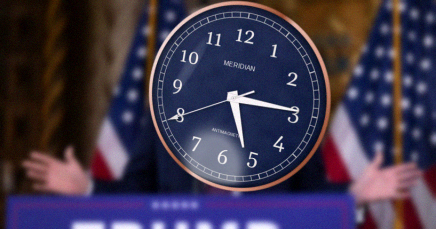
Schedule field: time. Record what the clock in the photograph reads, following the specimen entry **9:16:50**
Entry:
**5:14:40**
